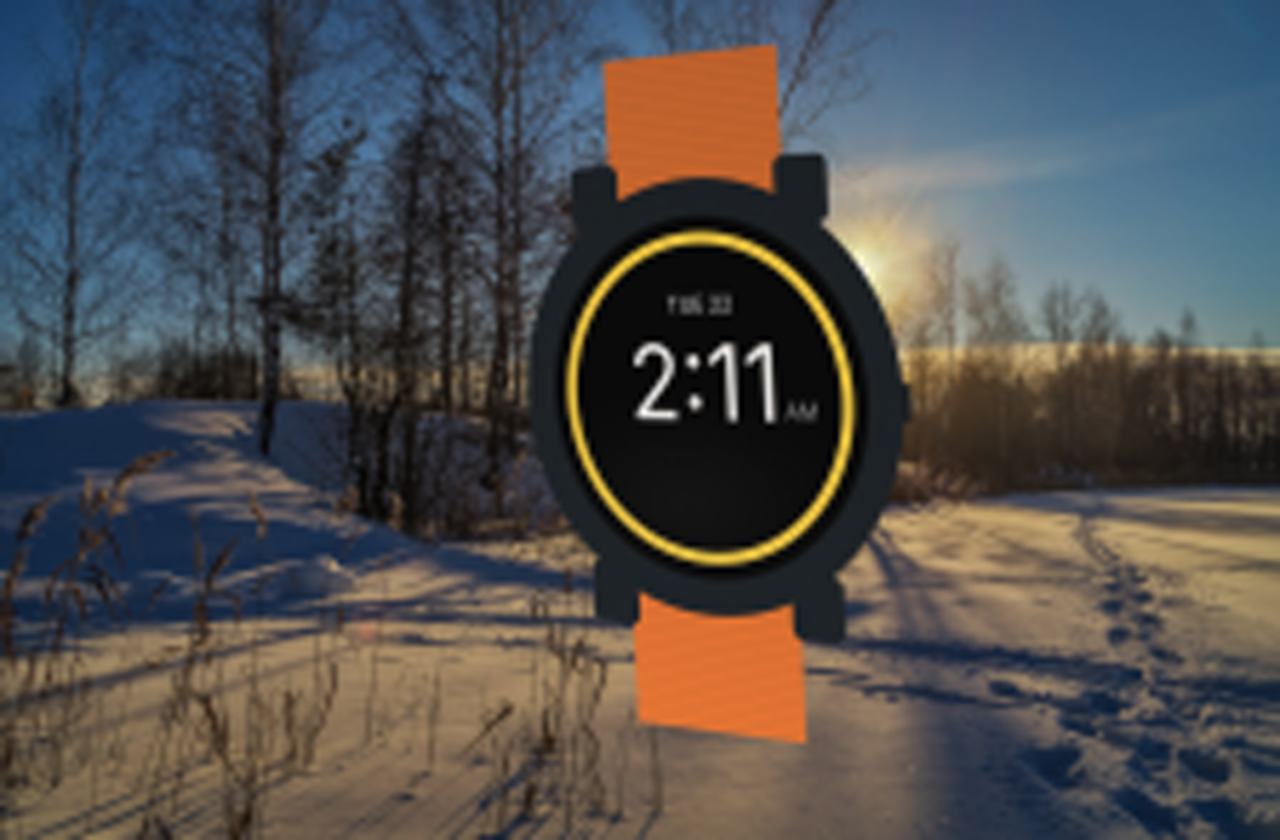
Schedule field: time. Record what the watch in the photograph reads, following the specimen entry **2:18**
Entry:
**2:11**
